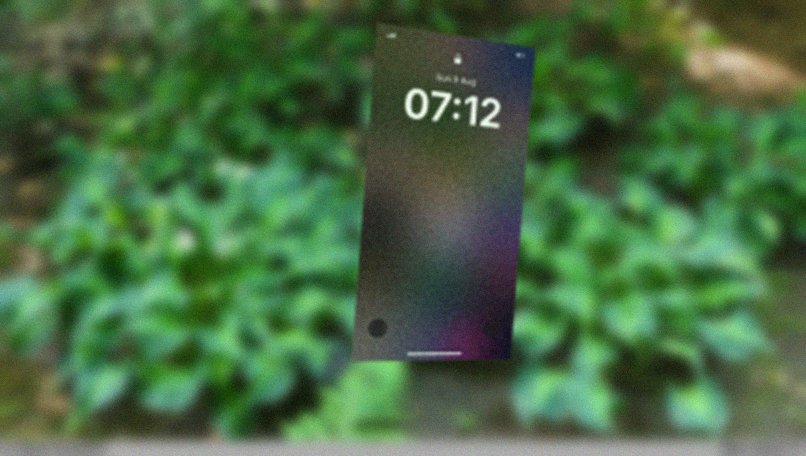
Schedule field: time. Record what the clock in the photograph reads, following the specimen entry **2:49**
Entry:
**7:12**
